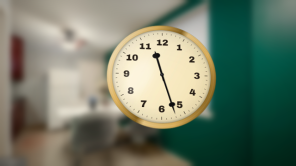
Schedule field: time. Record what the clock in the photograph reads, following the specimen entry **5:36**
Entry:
**11:27**
